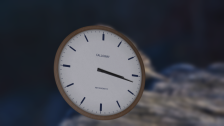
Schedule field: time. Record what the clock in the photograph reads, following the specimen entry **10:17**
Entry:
**3:17**
